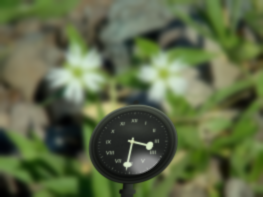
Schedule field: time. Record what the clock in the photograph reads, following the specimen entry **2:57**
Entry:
**3:31**
